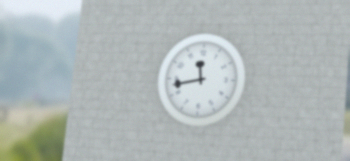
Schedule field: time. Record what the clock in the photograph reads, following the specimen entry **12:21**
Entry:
**11:43**
